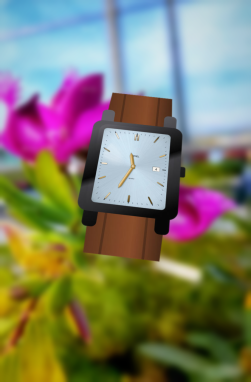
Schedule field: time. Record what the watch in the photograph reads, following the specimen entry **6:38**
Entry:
**11:34**
